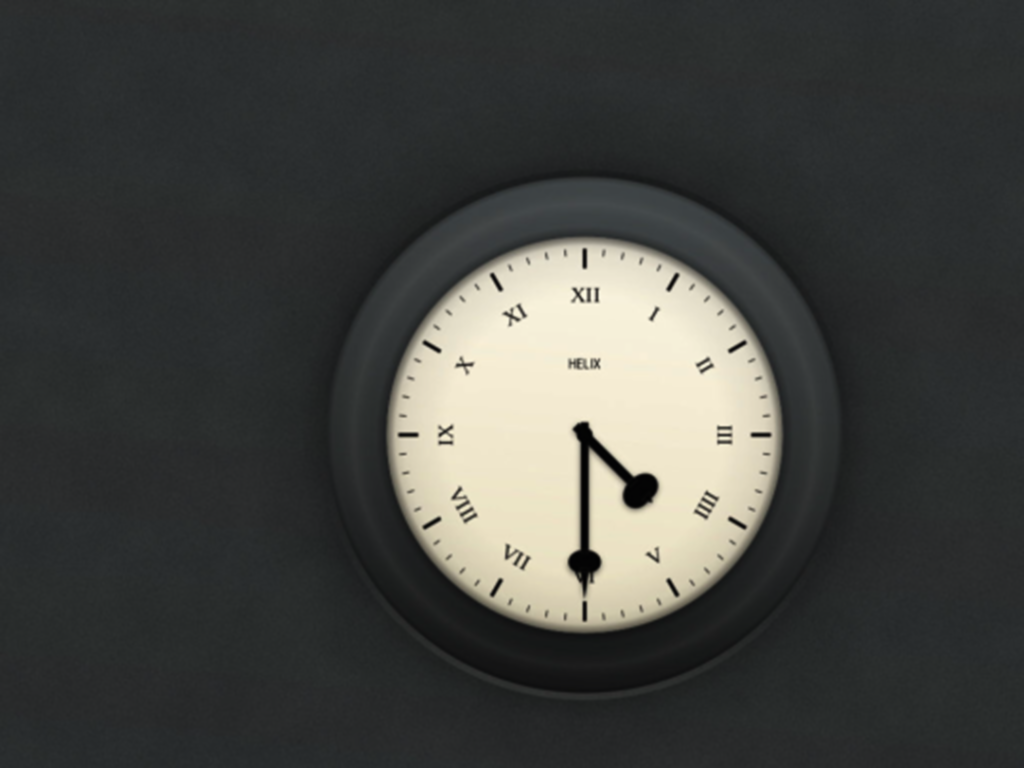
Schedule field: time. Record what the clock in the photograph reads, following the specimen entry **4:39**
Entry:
**4:30**
